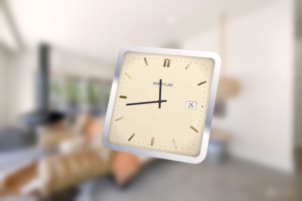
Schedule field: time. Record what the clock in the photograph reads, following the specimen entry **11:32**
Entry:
**11:43**
